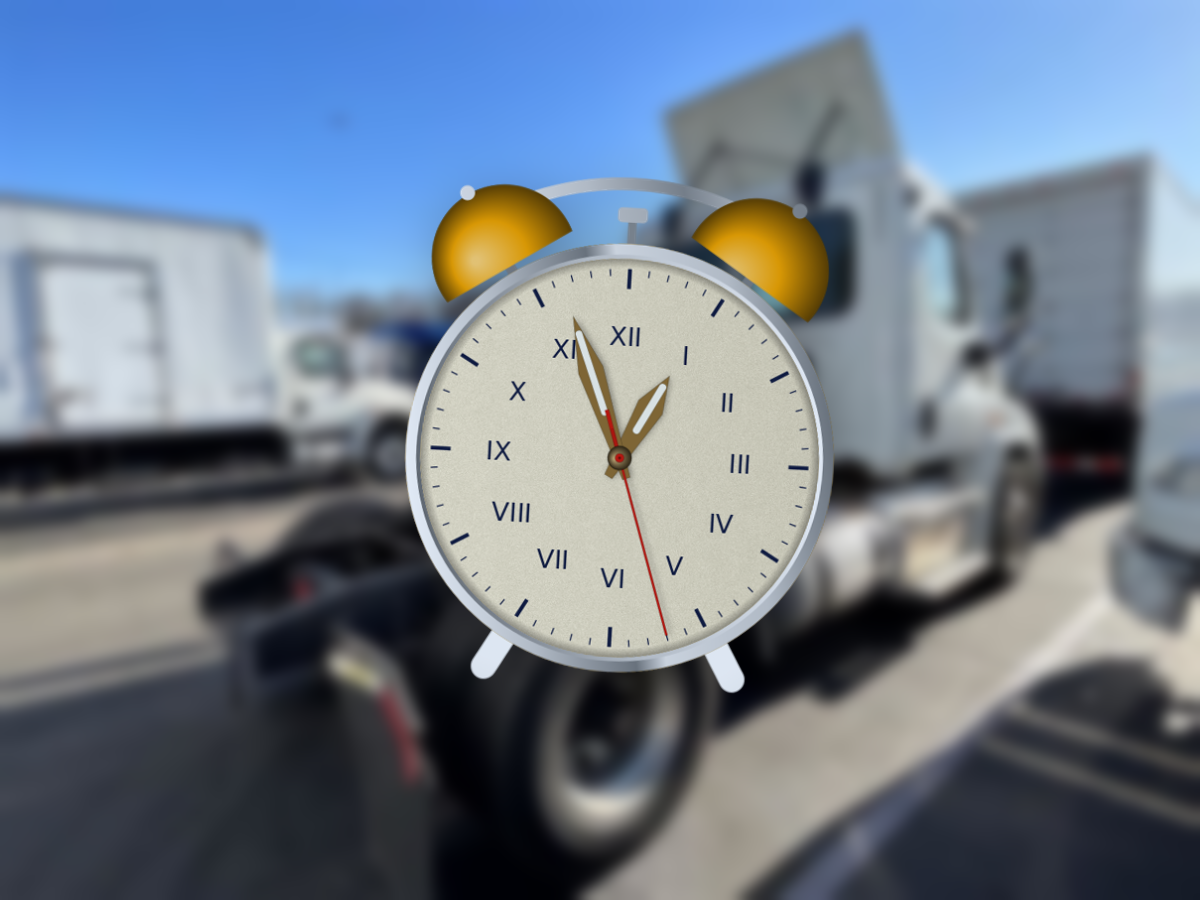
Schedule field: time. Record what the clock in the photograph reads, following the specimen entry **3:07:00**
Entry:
**12:56:27**
